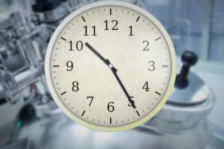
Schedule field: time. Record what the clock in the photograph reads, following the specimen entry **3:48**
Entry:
**10:25**
